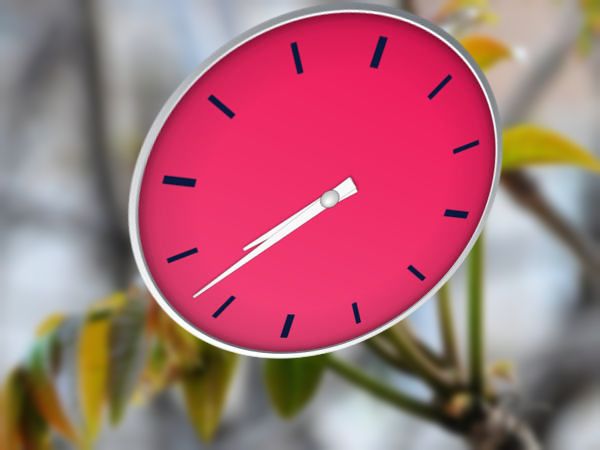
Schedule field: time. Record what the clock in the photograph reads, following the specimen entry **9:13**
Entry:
**7:37**
